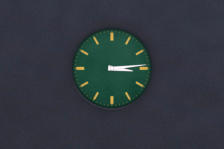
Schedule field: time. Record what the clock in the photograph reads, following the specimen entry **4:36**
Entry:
**3:14**
